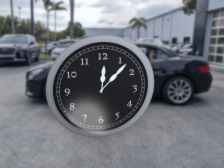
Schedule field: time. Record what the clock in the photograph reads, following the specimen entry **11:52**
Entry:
**12:07**
